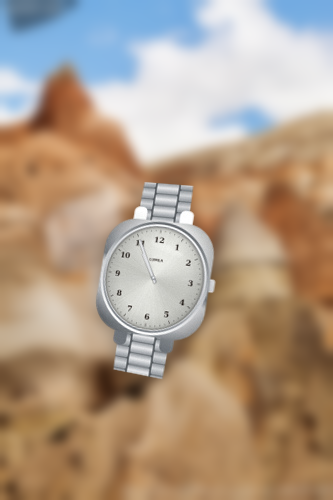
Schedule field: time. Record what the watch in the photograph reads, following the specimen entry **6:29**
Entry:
**10:55**
